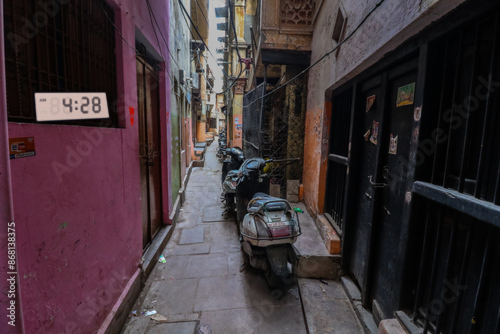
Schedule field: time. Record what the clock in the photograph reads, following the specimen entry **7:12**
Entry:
**4:28**
